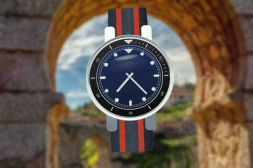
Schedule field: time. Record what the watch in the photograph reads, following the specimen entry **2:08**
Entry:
**7:23**
